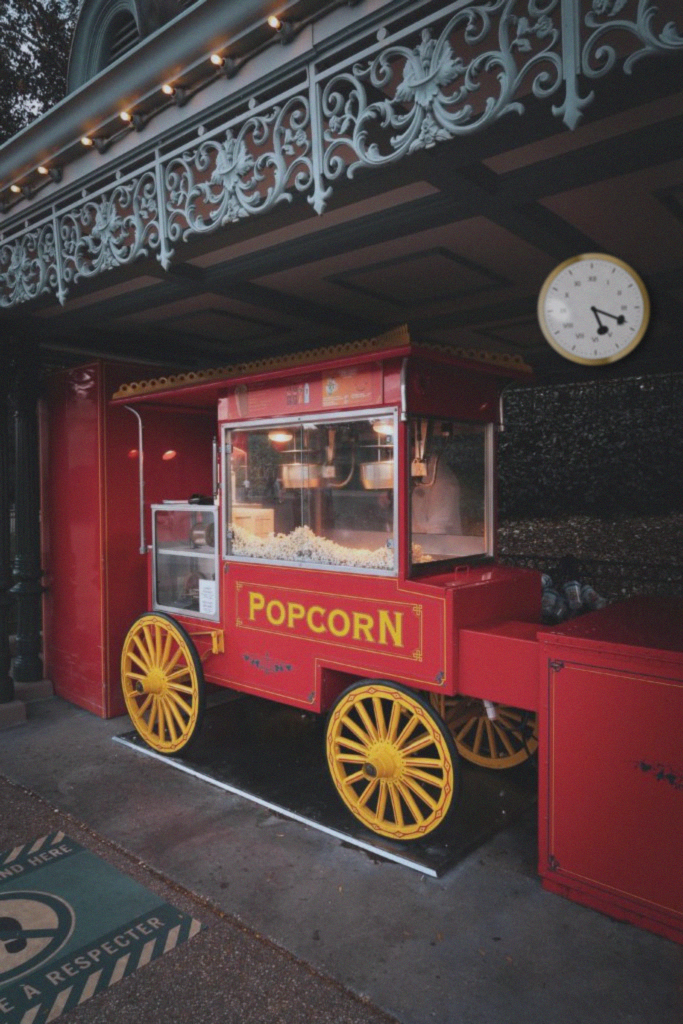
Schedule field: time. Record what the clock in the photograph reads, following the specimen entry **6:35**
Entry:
**5:19**
